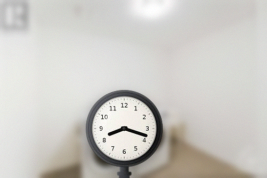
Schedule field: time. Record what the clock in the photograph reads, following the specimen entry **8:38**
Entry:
**8:18**
